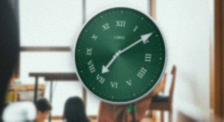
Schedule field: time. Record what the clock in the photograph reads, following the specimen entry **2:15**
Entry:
**7:09**
